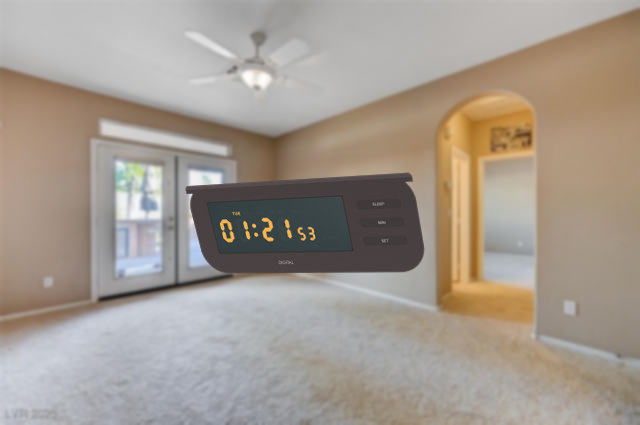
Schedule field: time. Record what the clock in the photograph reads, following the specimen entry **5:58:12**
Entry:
**1:21:53**
